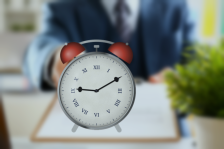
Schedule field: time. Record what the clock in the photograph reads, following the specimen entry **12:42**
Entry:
**9:10**
